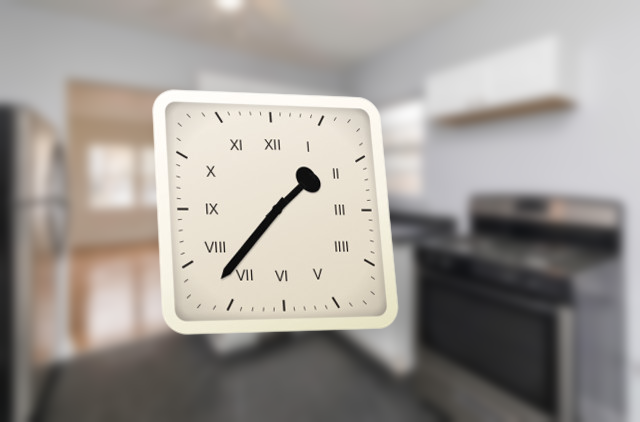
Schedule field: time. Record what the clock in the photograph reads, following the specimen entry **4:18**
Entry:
**1:37**
